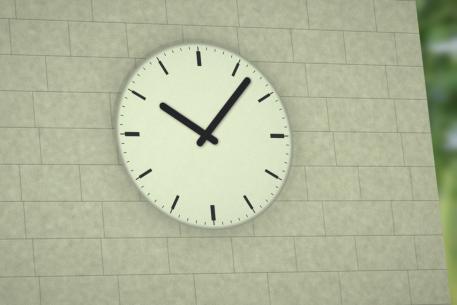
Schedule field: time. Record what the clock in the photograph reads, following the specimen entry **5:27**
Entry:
**10:07**
